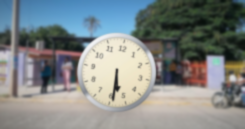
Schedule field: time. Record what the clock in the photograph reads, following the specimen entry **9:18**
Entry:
**5:29**
